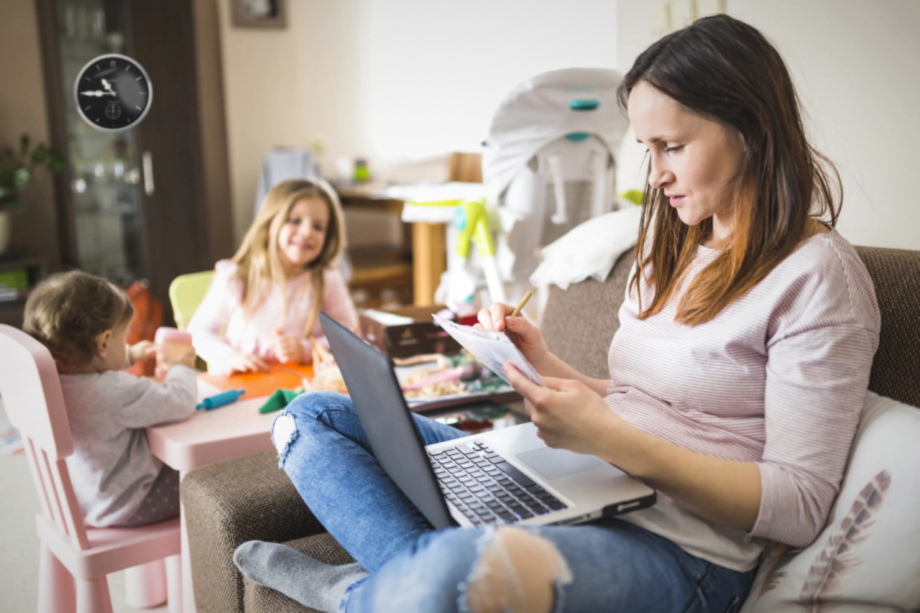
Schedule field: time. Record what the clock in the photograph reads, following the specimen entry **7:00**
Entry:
**10:45**
